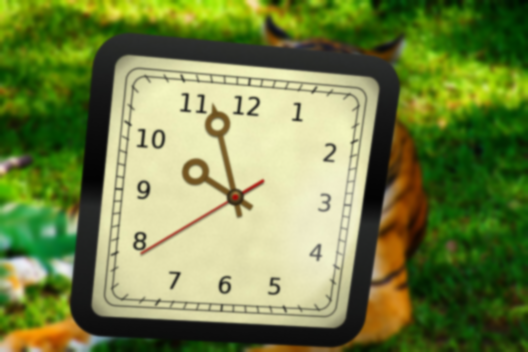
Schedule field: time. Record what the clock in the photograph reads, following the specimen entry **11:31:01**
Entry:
**9:56:39**
